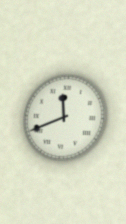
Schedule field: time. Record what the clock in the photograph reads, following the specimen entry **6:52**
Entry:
**11:41**
